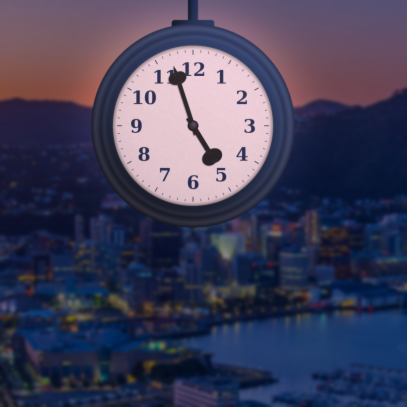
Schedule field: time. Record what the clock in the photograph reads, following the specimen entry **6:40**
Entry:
**4:57**
